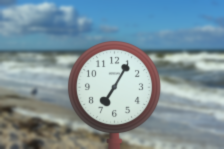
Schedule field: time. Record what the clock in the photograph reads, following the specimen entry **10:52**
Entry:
**7:05**
